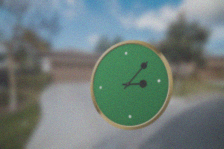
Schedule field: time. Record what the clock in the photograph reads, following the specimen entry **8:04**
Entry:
**3:08**
